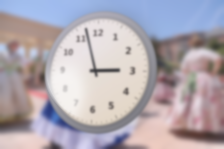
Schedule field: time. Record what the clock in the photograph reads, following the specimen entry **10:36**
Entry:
**2:57**
